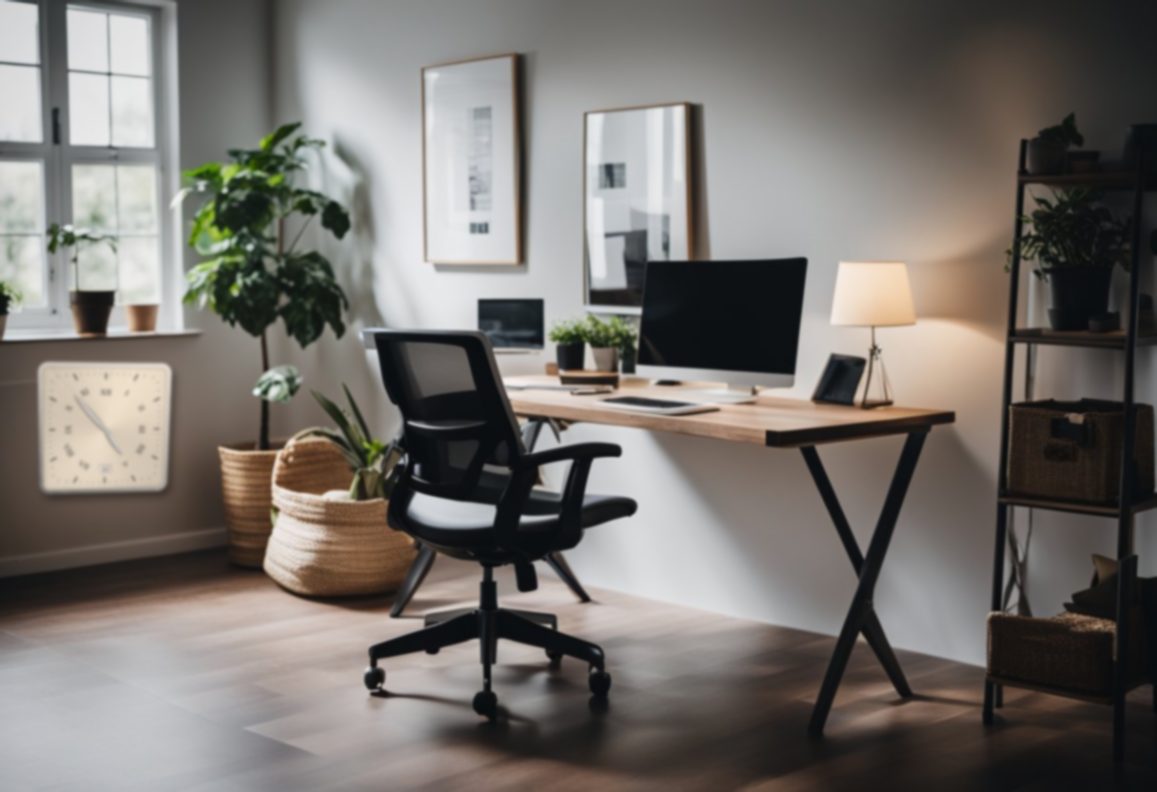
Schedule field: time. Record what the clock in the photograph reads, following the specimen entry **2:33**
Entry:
**4:53**
